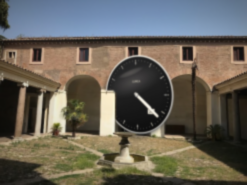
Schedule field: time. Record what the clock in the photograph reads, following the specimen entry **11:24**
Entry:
**4:22**
